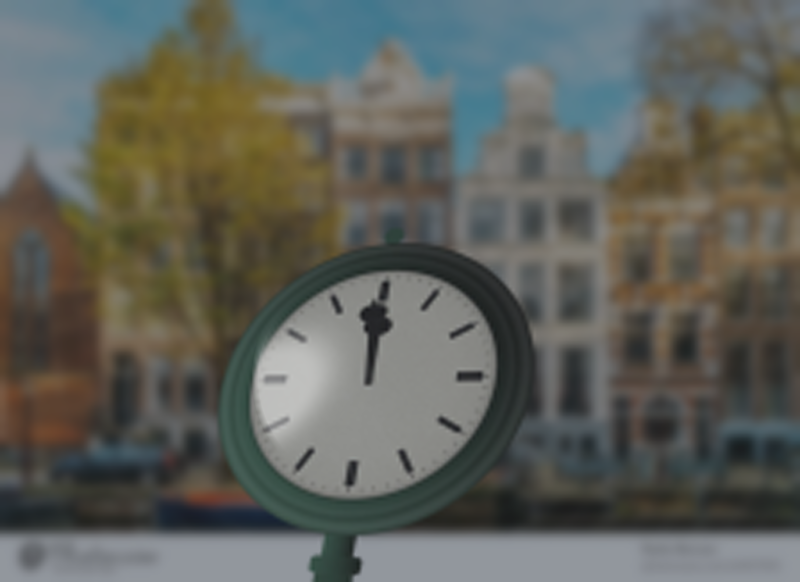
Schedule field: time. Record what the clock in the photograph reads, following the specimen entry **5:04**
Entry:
**11:59**
